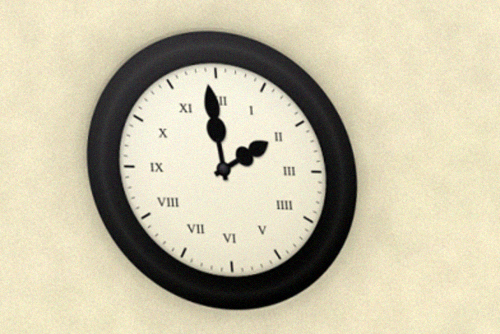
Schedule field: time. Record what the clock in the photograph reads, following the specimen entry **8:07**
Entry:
**1:59**
